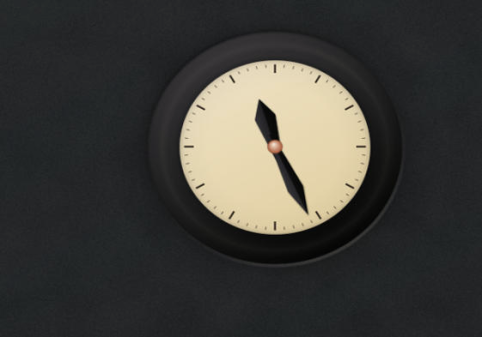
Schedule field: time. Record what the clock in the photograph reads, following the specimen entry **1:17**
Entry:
**11:26**
